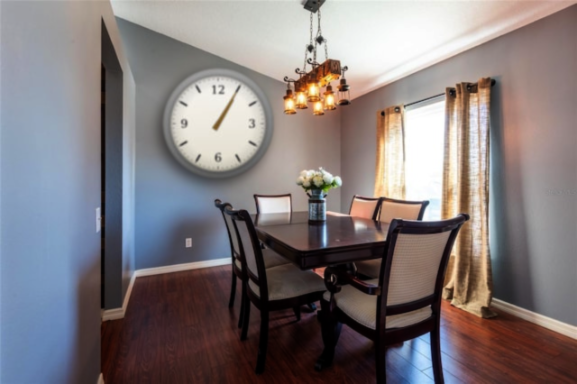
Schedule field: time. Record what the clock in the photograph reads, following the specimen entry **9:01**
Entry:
**1:05**
